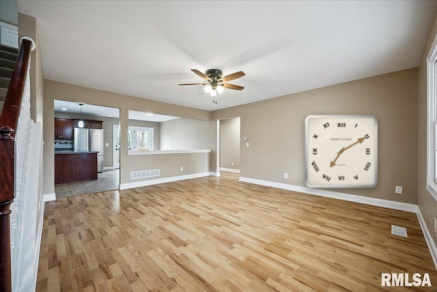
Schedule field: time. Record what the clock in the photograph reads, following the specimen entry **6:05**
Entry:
**7:10**
